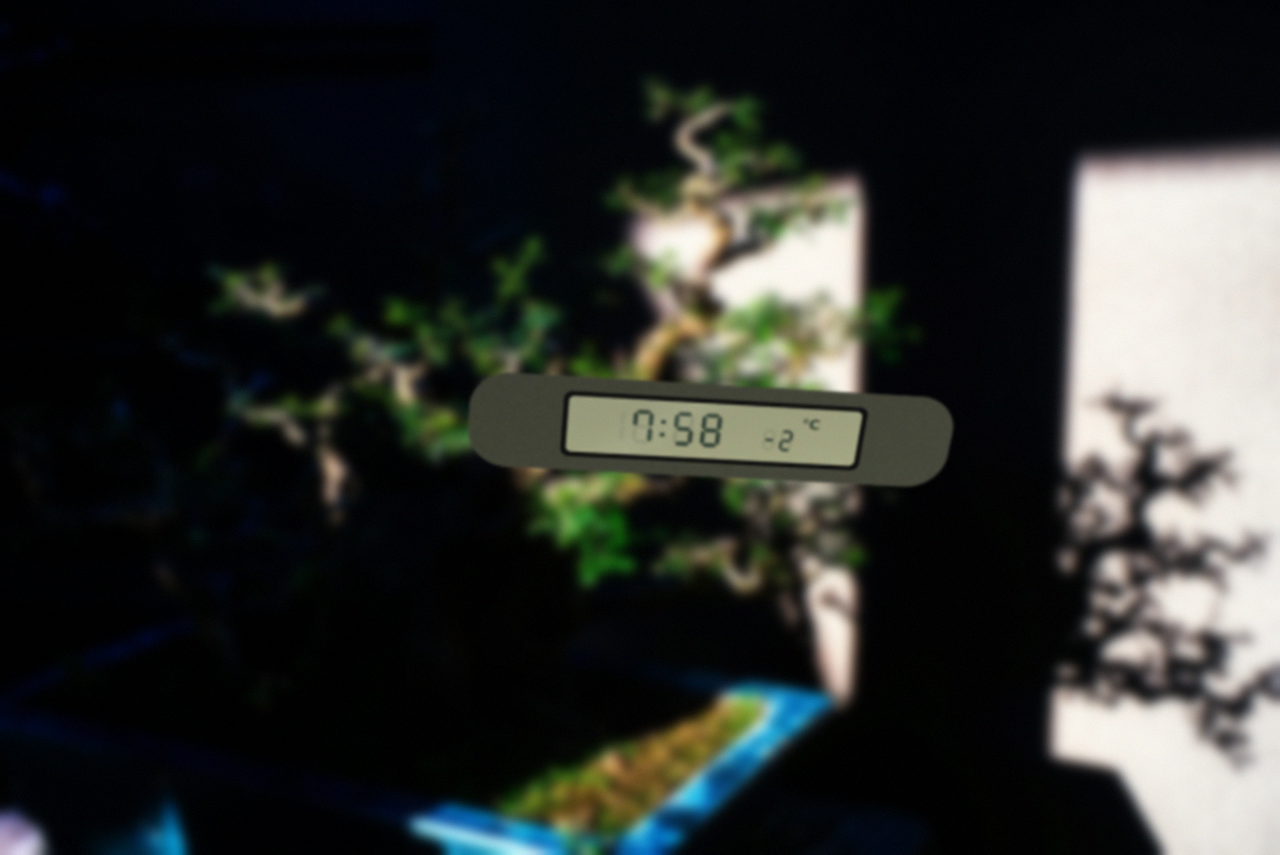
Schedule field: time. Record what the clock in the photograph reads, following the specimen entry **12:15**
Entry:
**7:58**
